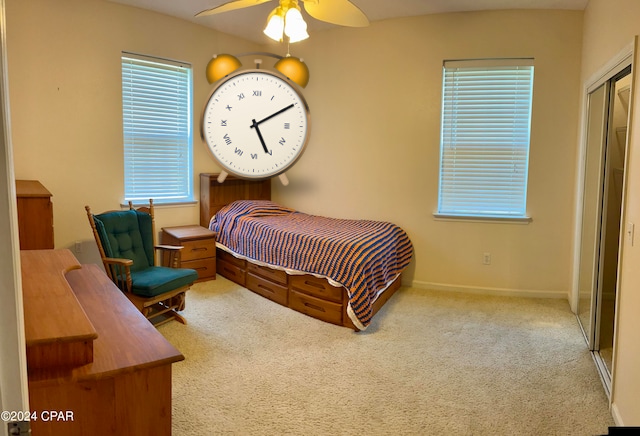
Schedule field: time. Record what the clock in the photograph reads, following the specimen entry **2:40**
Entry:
**5:10**
